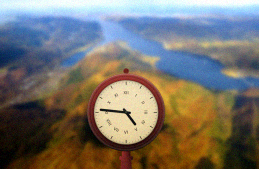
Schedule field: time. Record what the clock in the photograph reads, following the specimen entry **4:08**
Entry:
**4:46**
